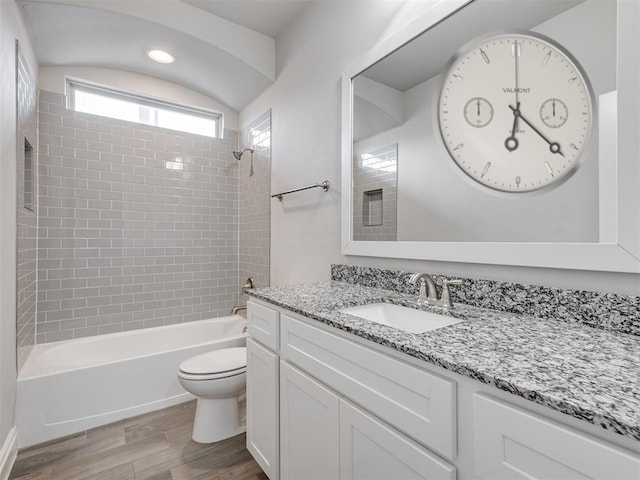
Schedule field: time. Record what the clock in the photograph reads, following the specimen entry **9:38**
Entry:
**6:22**
